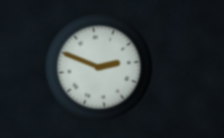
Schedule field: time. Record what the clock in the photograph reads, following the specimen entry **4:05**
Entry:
**2:50**
